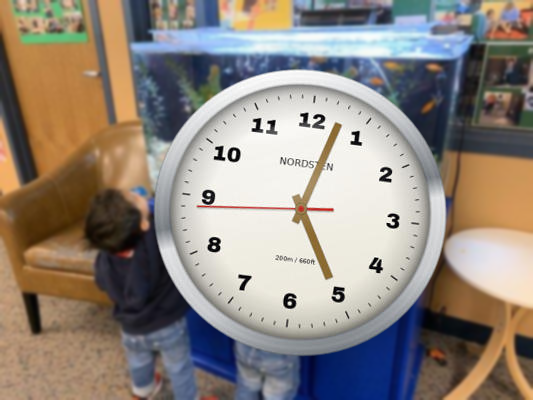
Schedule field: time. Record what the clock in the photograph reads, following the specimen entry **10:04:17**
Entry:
**5:02:44**
